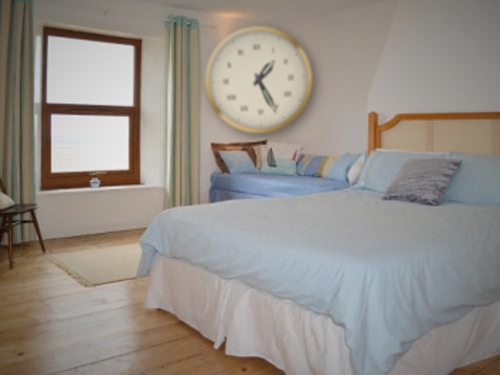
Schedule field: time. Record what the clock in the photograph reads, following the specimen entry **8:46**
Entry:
**1:26**
